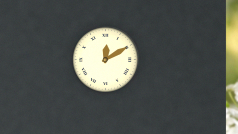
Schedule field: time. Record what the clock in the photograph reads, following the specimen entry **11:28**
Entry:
**12:10**
